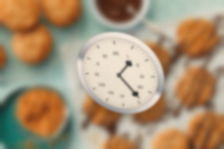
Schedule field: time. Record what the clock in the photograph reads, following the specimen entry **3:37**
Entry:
**1:24**
